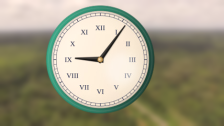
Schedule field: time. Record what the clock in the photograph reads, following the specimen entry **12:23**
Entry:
**9:06**
